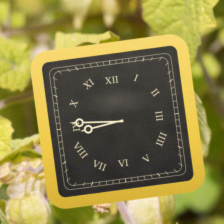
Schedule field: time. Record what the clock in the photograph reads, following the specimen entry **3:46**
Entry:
**8:46**
